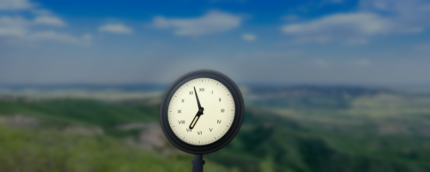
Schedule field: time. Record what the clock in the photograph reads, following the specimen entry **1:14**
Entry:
**6:57**
